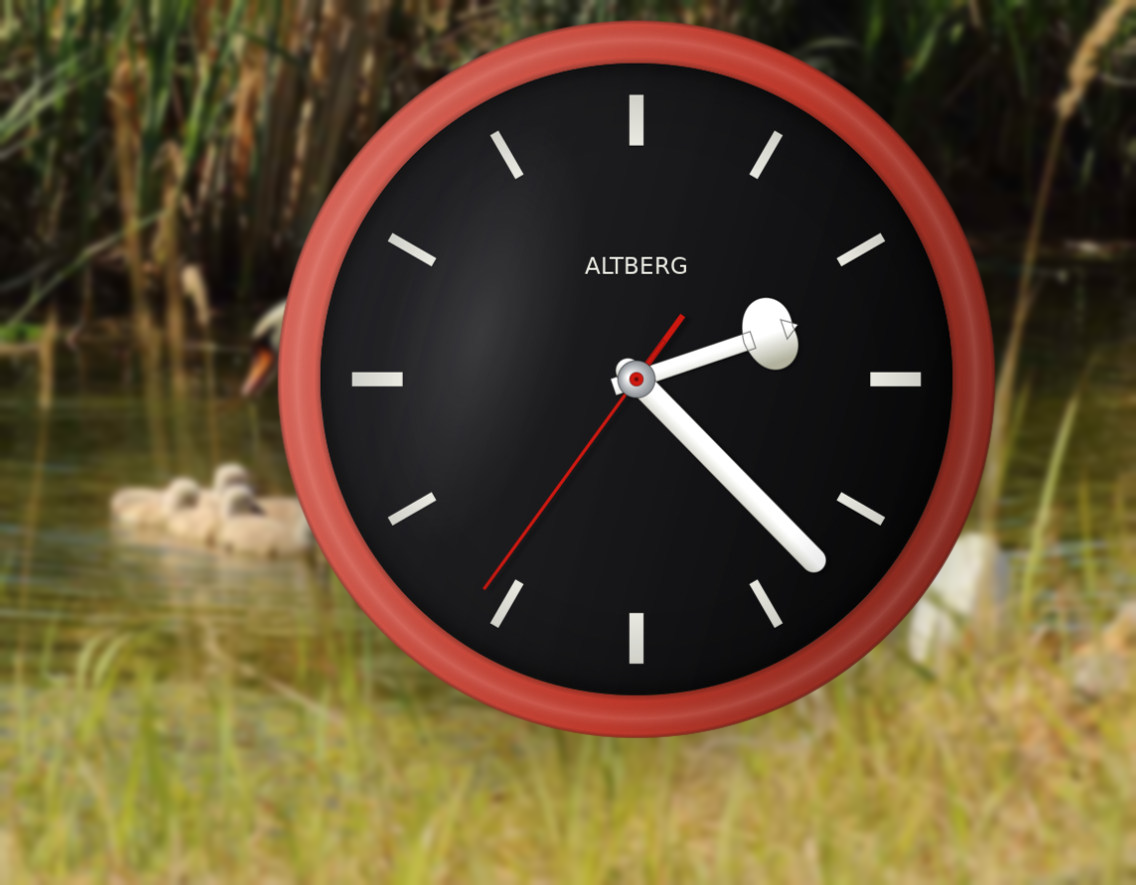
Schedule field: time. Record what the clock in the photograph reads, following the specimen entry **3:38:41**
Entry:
**2:22:36**
